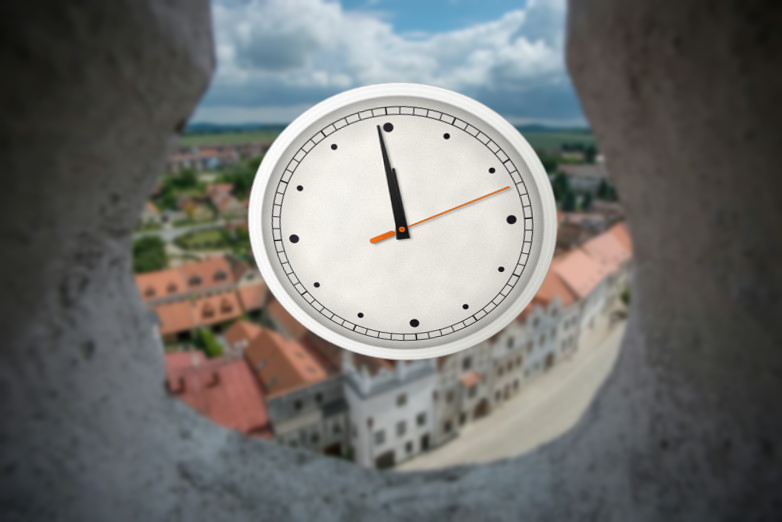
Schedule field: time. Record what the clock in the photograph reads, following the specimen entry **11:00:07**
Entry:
**11:59:12**
